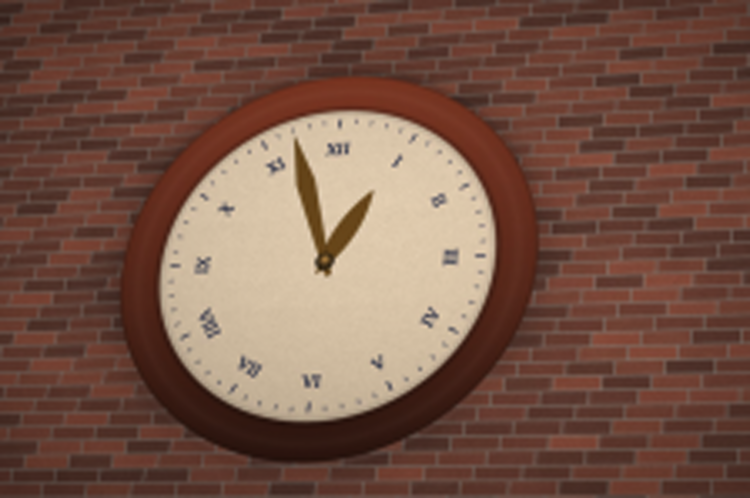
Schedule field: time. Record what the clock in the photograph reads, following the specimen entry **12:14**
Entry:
**12:57**
